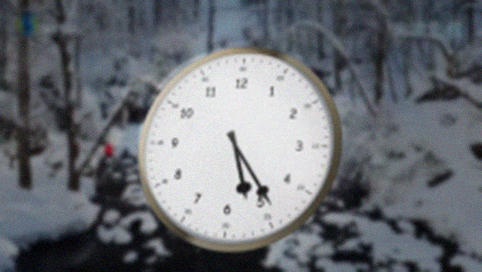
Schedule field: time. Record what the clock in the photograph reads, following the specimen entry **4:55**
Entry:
**5:24**
